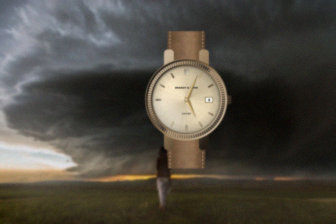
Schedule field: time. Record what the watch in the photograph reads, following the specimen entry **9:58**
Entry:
**5:04**
